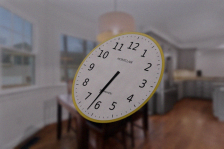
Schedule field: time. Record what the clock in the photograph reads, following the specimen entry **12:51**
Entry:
**6:32**
